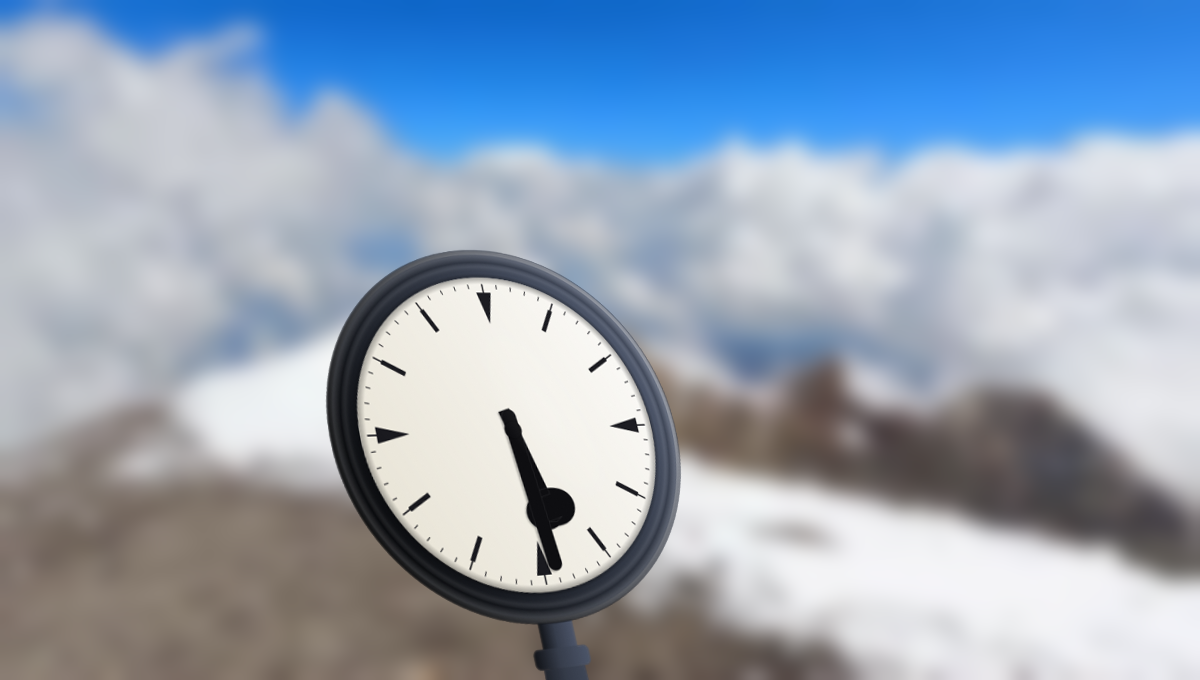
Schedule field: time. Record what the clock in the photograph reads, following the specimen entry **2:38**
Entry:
**5:29**
